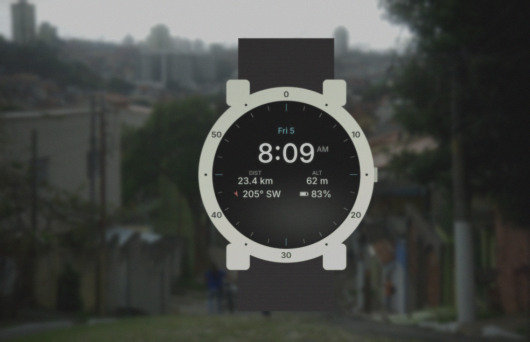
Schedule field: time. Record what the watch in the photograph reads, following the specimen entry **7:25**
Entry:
**8:09**
